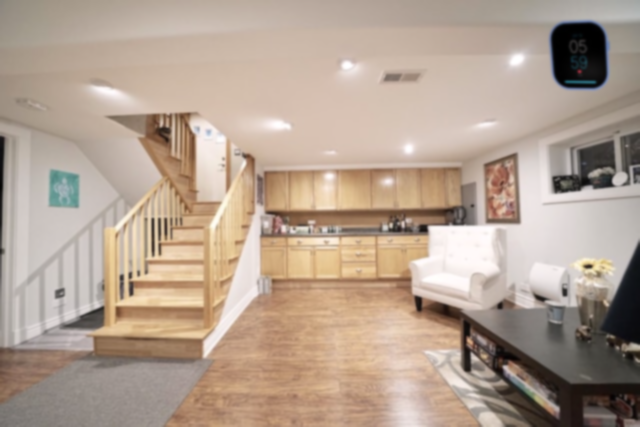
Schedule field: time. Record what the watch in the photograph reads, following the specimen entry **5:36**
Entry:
**5:59**
